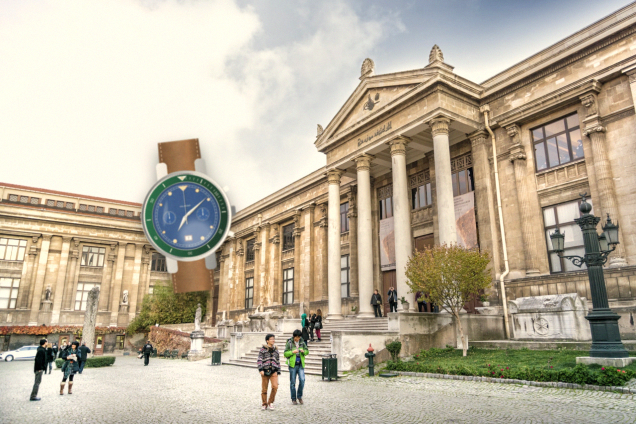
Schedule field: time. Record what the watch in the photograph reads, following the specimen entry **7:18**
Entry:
**7:09**
